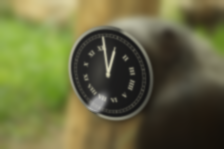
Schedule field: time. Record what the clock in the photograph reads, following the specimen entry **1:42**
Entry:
**1:01**
